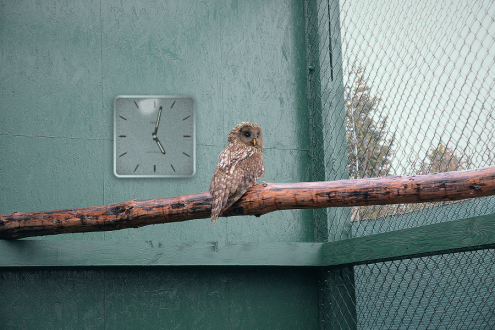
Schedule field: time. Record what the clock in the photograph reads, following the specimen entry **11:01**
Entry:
**5:02**
